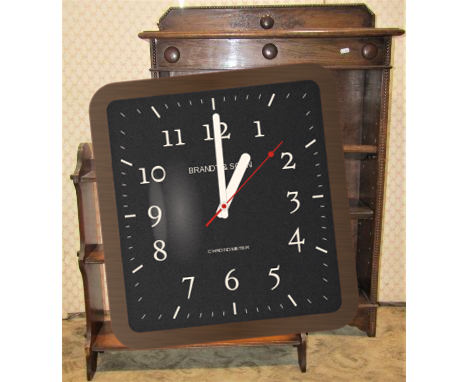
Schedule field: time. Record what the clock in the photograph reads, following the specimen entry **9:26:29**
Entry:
**1:00:08**
